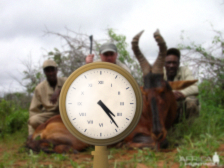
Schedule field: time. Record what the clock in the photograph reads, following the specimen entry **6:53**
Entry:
**4:24**
